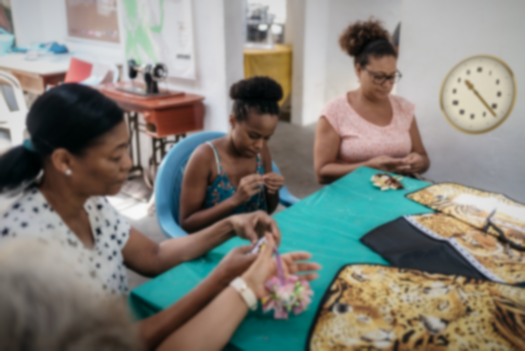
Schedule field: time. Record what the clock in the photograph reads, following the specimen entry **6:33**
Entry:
**10:22**
